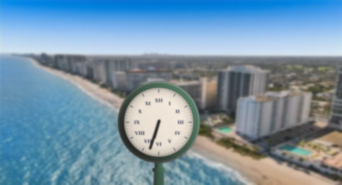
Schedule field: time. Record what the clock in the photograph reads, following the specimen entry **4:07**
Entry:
**6:33**
